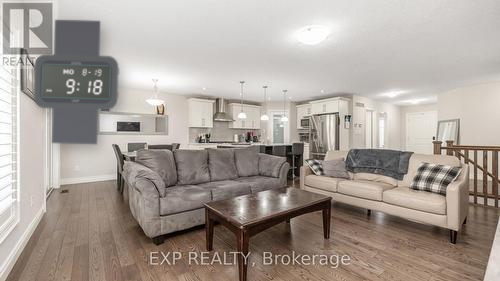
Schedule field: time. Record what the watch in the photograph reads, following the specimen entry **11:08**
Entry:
**9:18**
